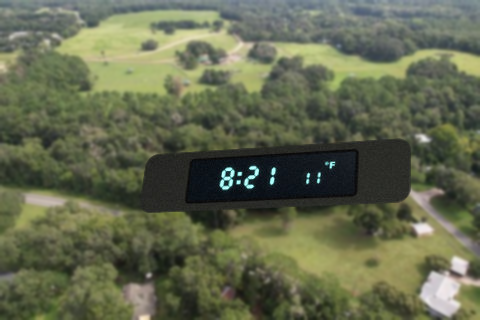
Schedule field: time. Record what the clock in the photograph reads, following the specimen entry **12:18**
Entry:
**8:21**
